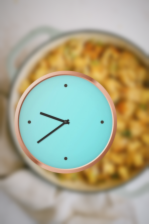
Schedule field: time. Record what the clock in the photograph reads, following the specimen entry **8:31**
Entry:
**9:39**
